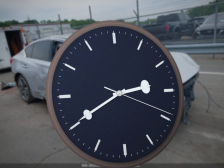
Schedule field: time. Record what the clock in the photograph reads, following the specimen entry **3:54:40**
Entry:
**2:40:19**
